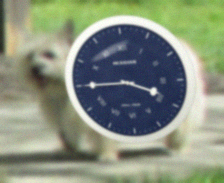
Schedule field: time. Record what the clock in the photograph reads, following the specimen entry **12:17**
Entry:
**3:45**
